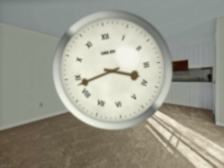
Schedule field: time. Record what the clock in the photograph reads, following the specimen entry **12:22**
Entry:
**3:43**
